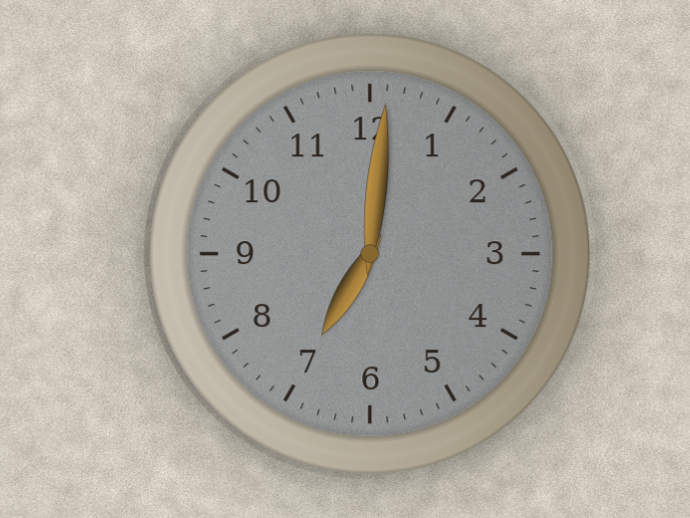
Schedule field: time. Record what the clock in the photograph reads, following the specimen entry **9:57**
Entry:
**7:01**
